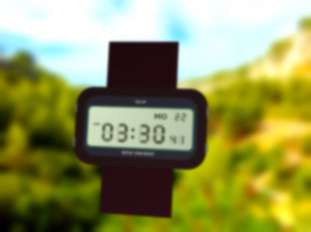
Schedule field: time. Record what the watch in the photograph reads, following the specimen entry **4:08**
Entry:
**3:30**
